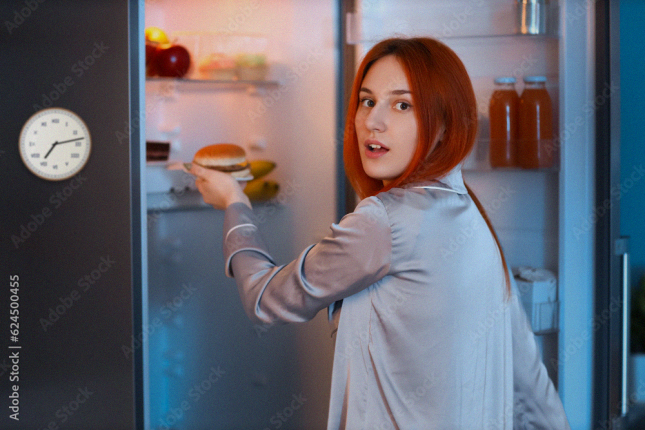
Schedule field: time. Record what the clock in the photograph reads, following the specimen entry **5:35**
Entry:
**7:13**
